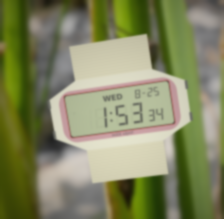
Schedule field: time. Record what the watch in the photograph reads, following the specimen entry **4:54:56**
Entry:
**1:53:34**
